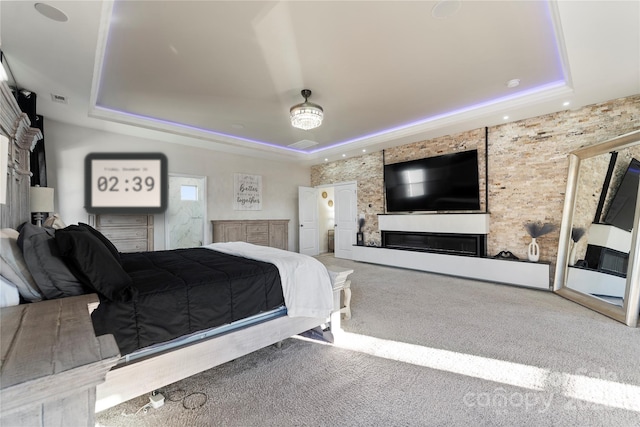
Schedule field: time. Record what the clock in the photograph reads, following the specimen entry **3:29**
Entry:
**2:39**
